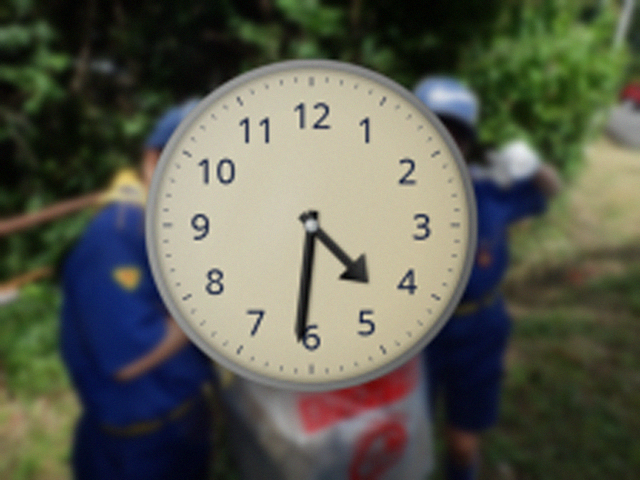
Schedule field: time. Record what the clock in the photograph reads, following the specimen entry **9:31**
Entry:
**4:31**
